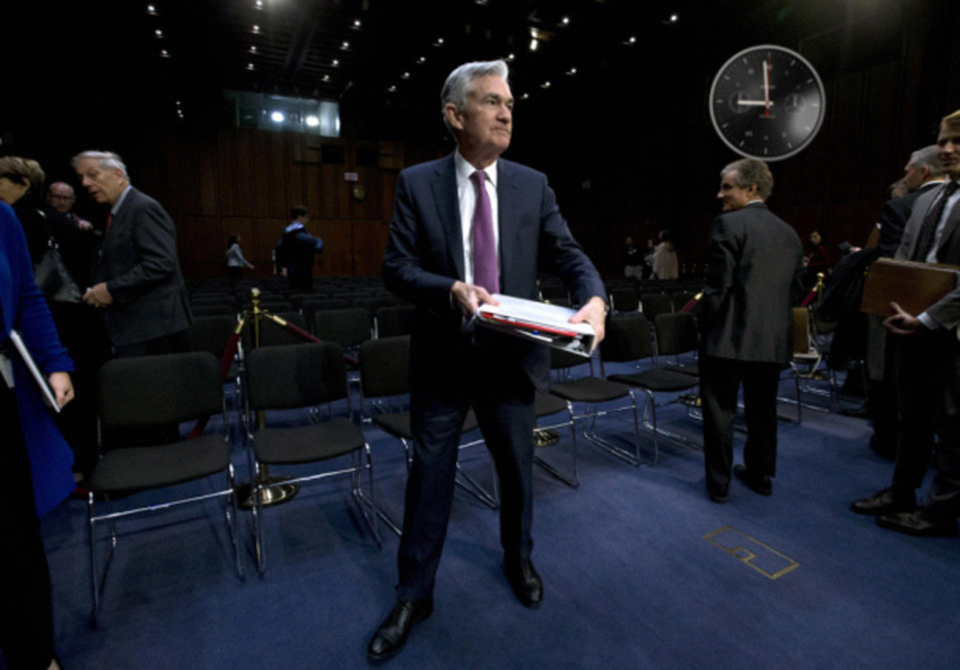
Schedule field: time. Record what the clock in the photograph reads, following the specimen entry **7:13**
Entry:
**8:59**
